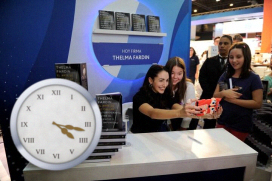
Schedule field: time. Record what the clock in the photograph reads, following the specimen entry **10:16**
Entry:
**4:17**
